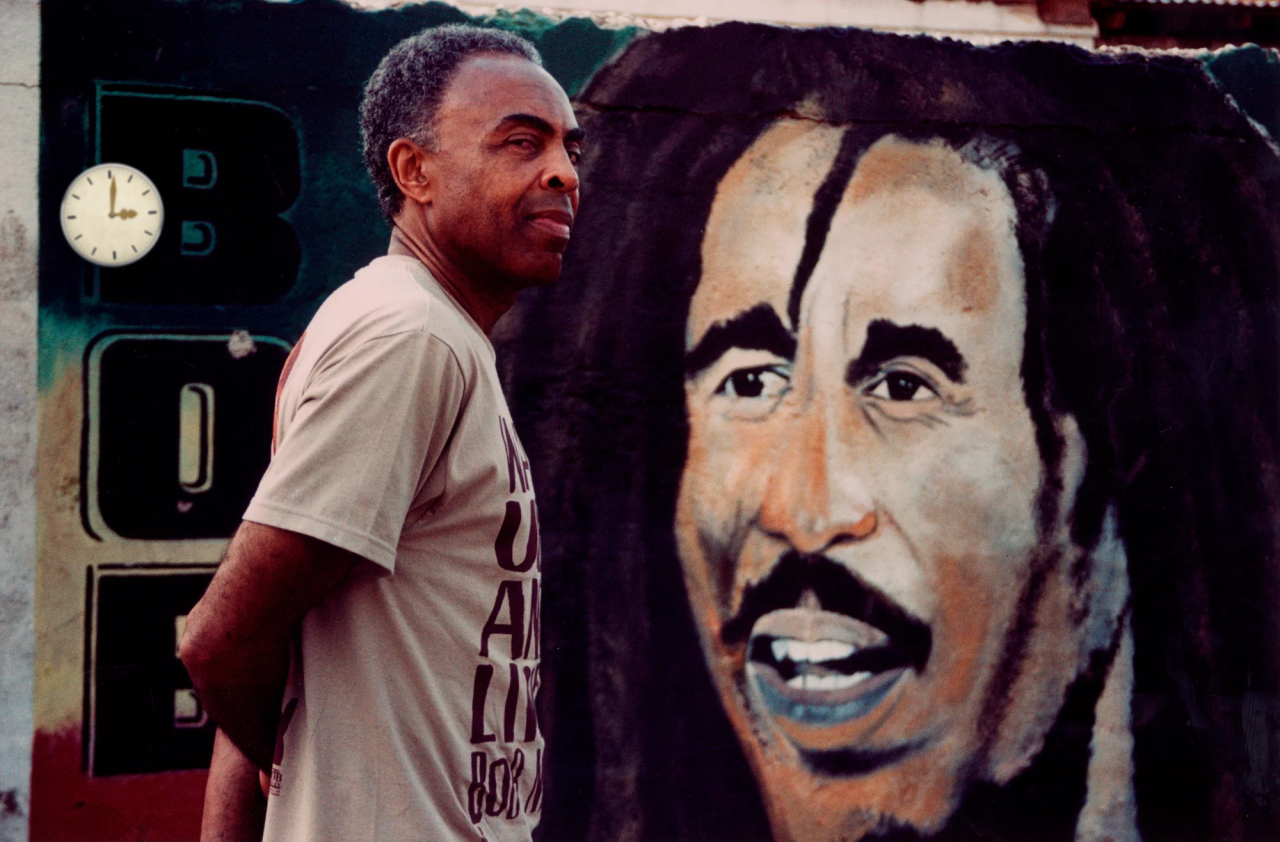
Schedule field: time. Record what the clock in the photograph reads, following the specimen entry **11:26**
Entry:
**3:01**
